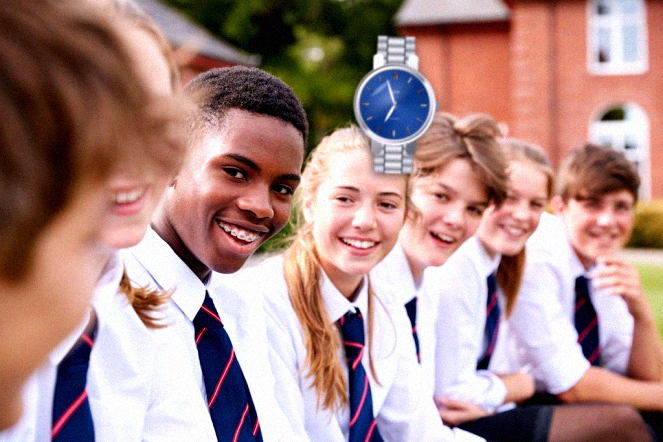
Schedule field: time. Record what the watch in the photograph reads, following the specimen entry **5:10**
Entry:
**6:57**
